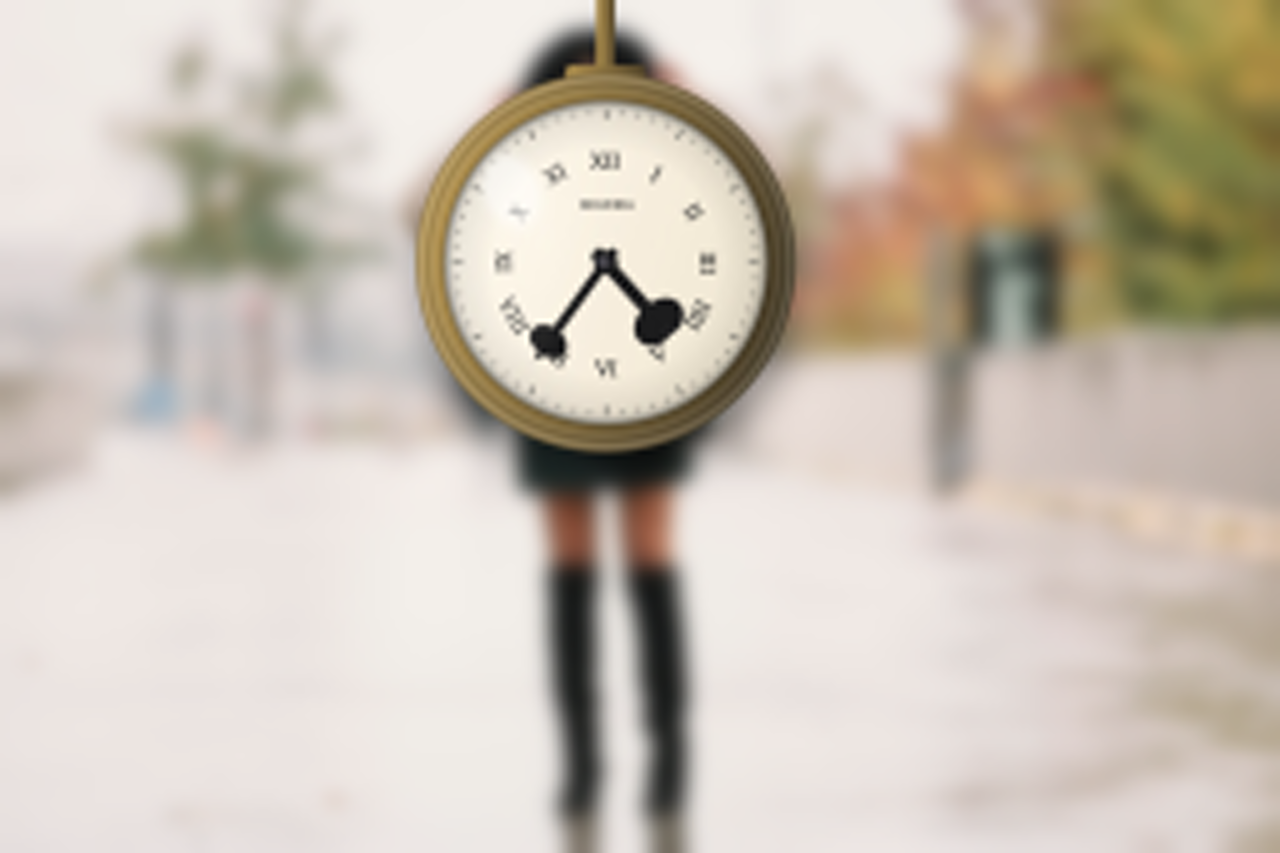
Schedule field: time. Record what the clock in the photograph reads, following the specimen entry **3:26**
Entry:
**4:36**
